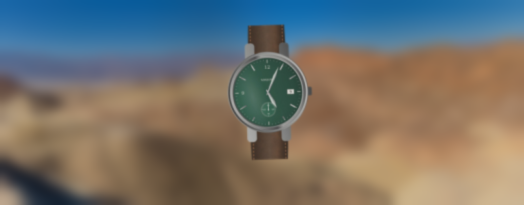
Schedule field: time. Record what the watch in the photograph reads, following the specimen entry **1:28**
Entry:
**5:04**
